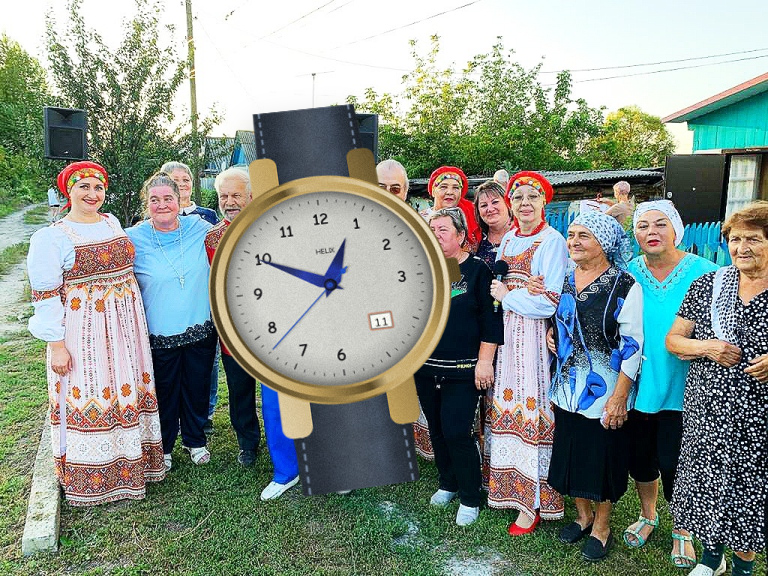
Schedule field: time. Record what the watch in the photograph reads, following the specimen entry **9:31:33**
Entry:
**12:49:38**
